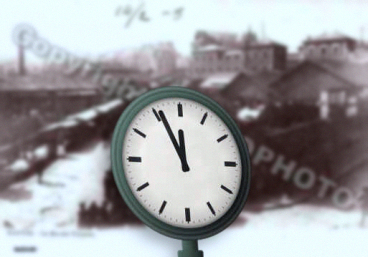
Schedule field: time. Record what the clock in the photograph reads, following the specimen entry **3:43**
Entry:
**11:56**
